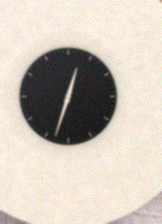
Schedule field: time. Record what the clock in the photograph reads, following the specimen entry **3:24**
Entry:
**12:33**
